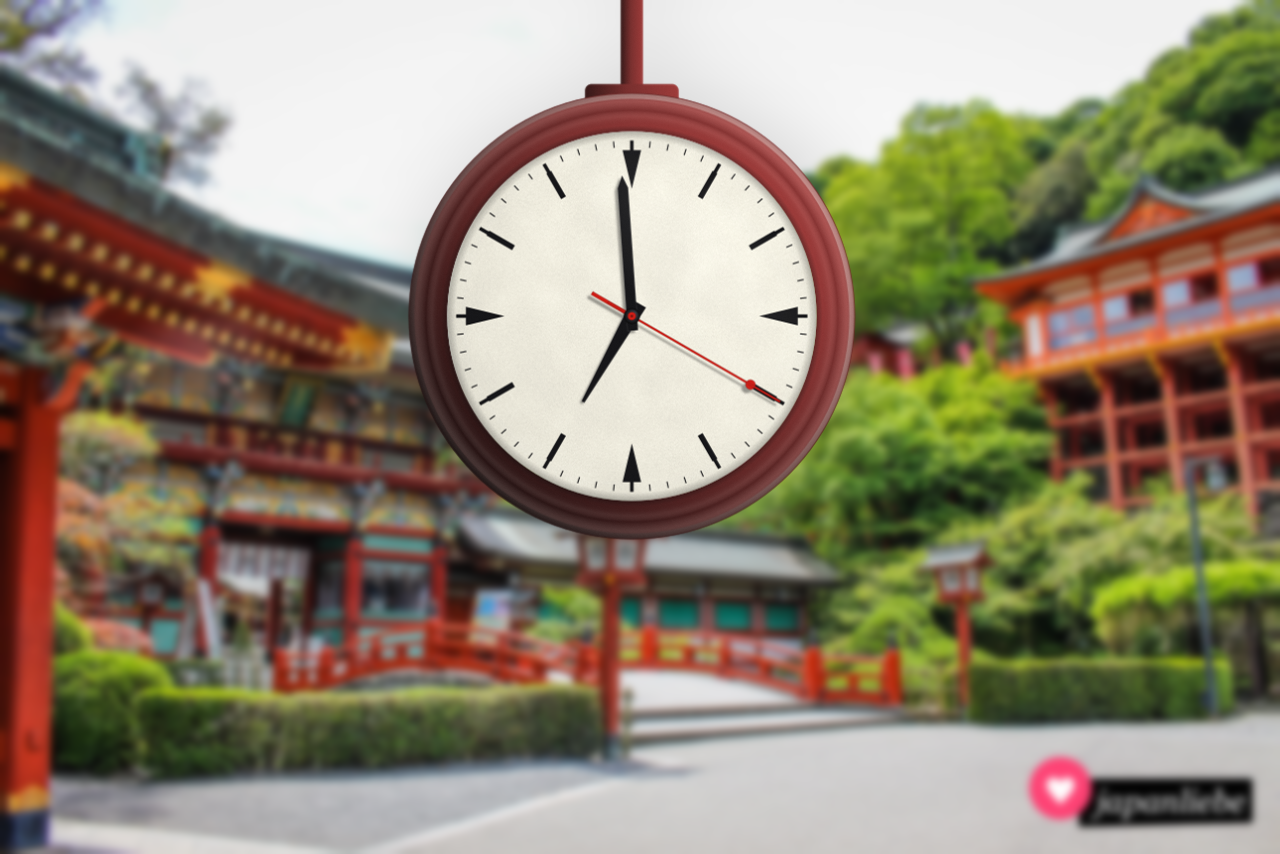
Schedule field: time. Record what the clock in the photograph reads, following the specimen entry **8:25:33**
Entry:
**6:59:20**
